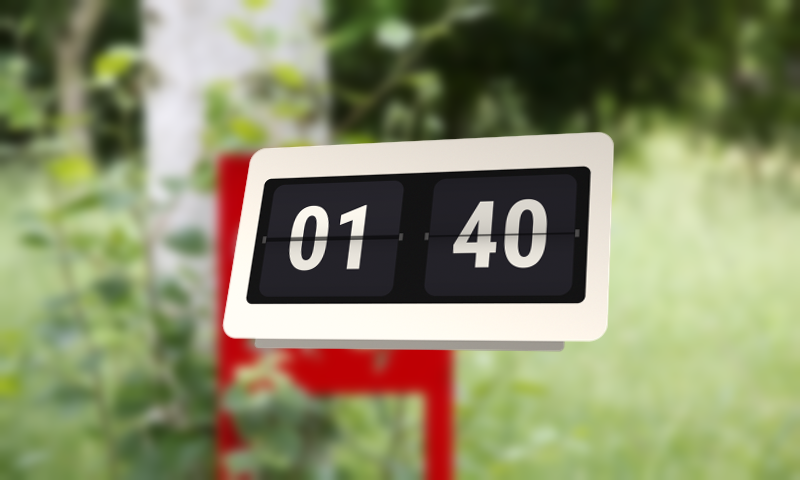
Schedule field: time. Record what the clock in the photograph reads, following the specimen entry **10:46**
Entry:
**1:40**
